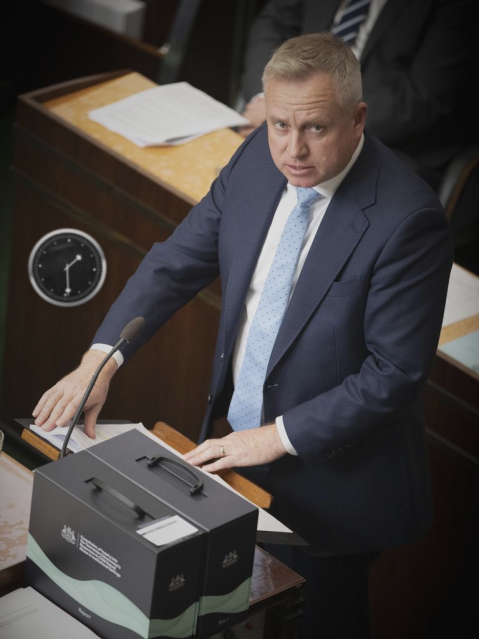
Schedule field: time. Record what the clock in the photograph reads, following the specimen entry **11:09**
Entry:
**1:29**
